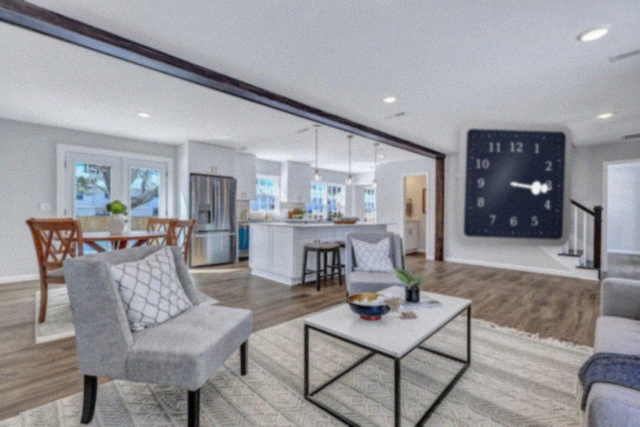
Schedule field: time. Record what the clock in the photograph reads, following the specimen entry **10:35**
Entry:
**3:16**
